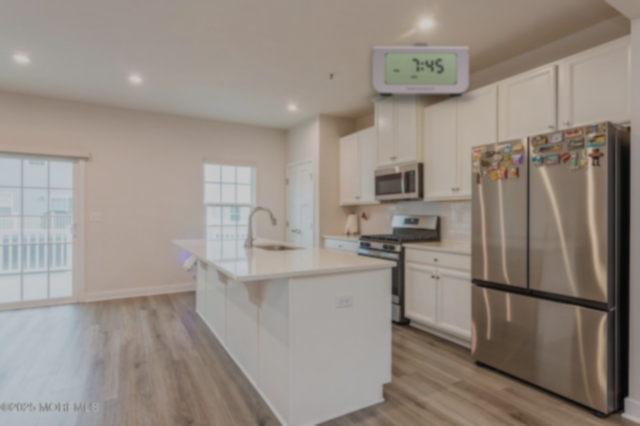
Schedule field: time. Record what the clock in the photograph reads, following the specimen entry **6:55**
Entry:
**7:45**
